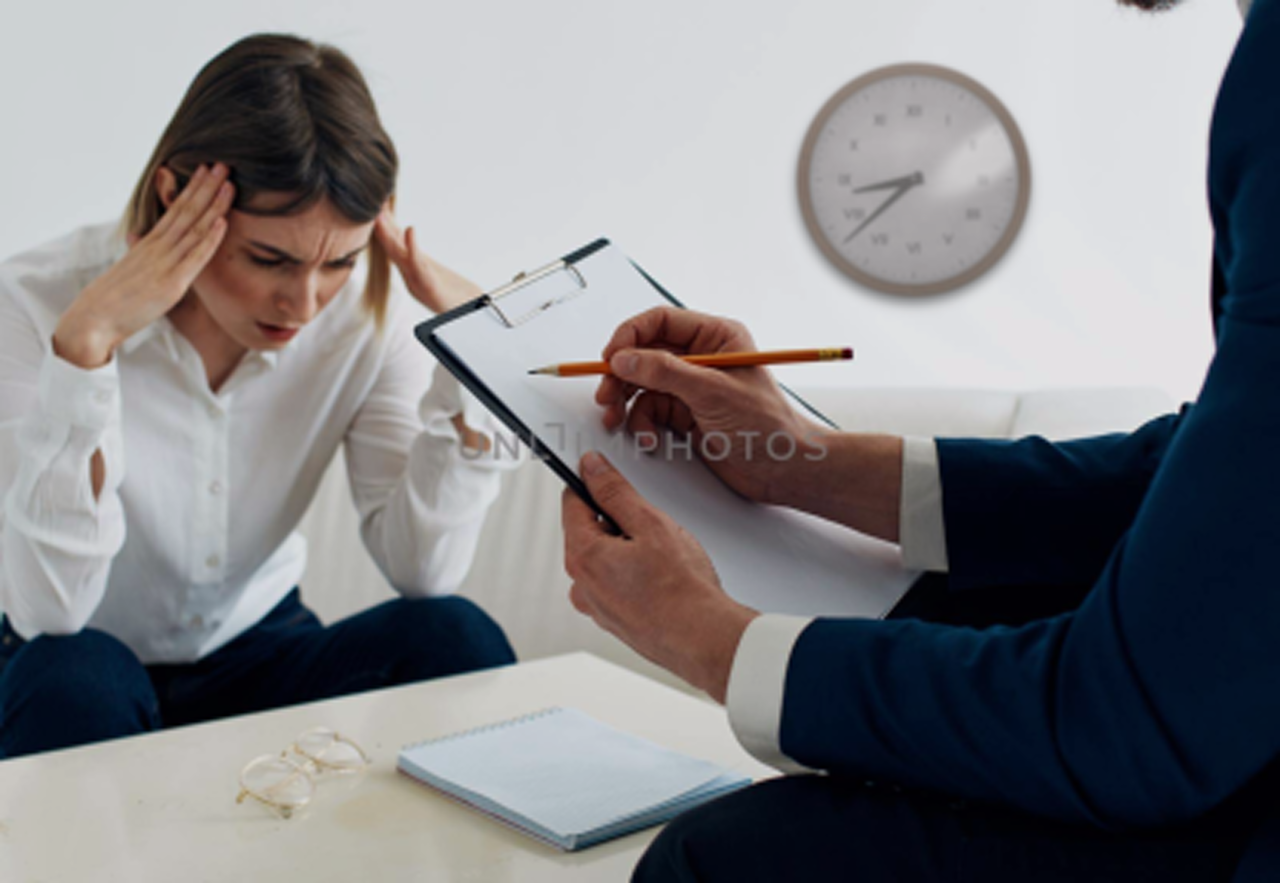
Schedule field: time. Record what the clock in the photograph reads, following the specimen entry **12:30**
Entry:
**8:38**
